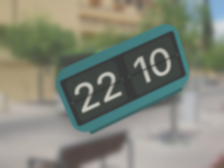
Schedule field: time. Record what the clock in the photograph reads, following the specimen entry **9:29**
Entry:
**22:10**
